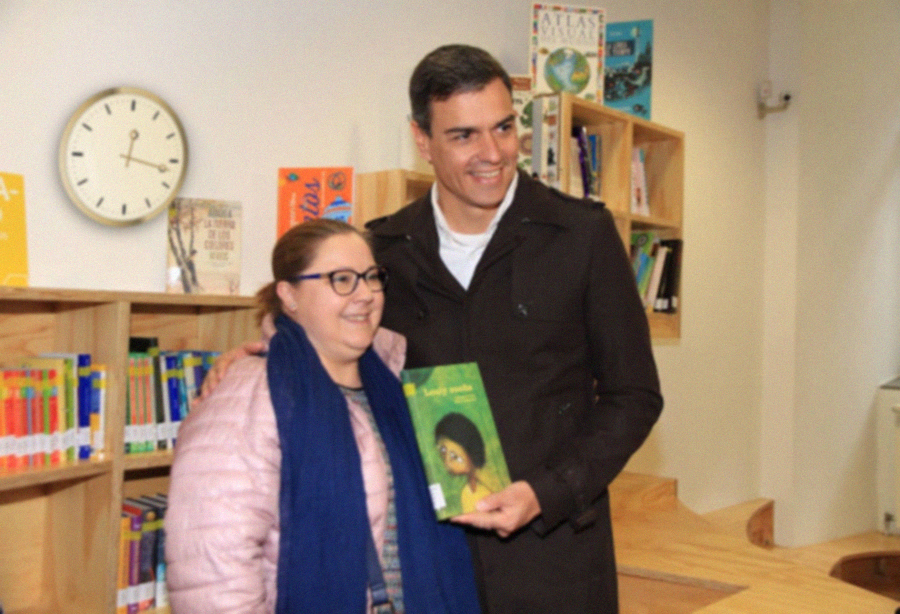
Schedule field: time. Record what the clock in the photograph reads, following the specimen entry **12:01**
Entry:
**12:17**
